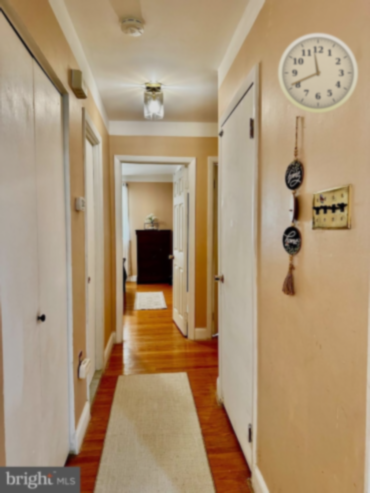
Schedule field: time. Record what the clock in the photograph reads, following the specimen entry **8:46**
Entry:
**11:41**
